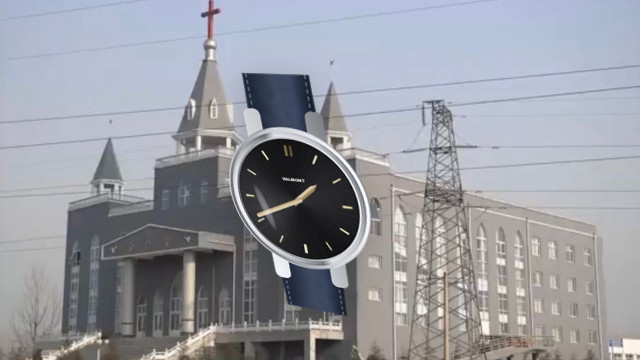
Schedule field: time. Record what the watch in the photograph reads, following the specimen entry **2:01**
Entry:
**1:41**
